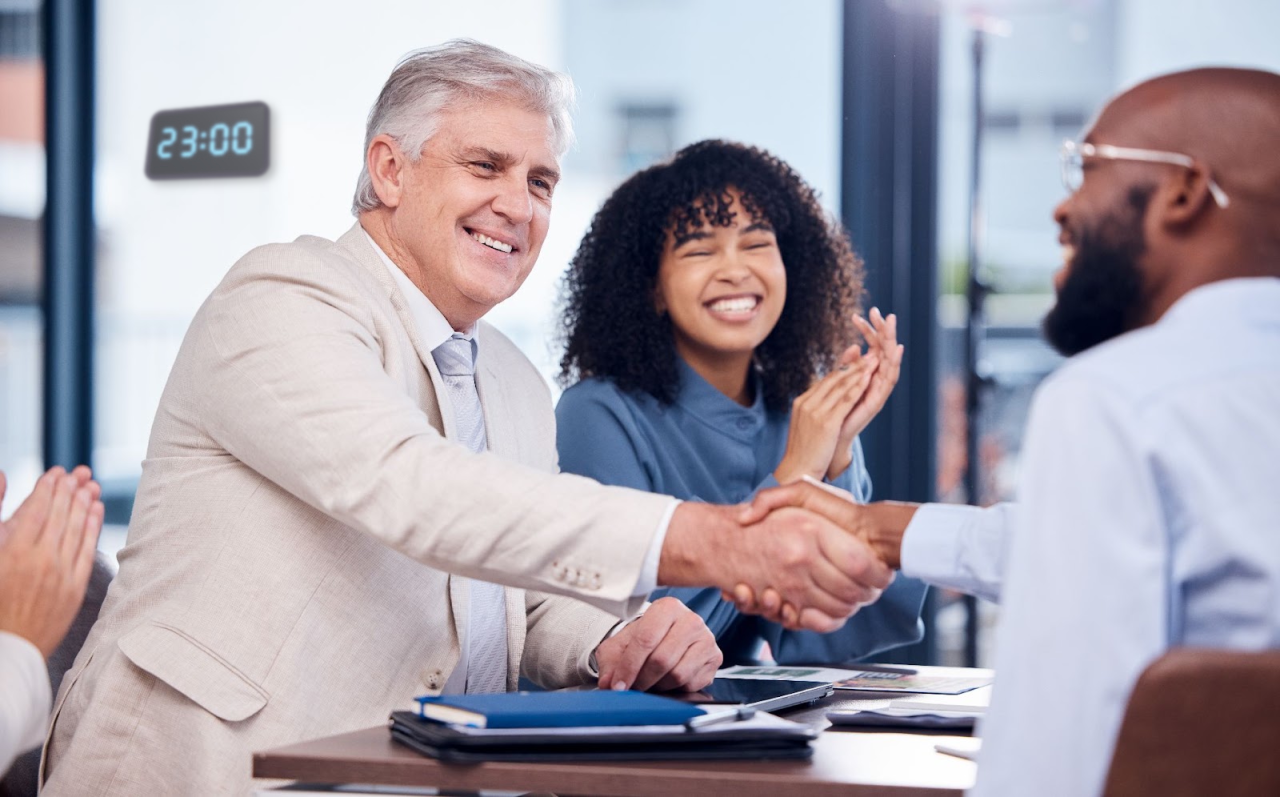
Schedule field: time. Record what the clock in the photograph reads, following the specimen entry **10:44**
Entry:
**23:00**
